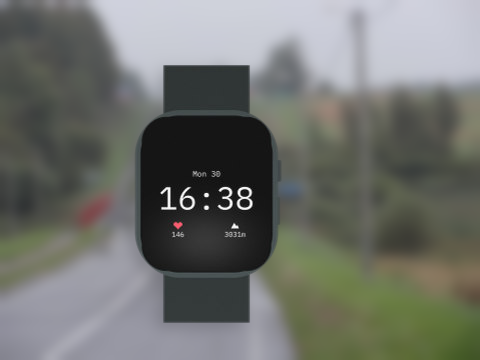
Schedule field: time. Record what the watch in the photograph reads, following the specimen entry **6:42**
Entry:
**16:38**
